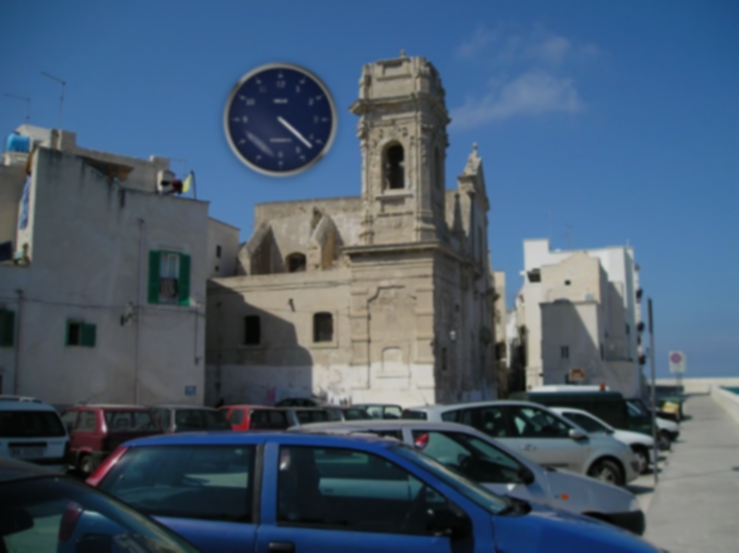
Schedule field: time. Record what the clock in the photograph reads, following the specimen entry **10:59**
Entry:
**4:22**
